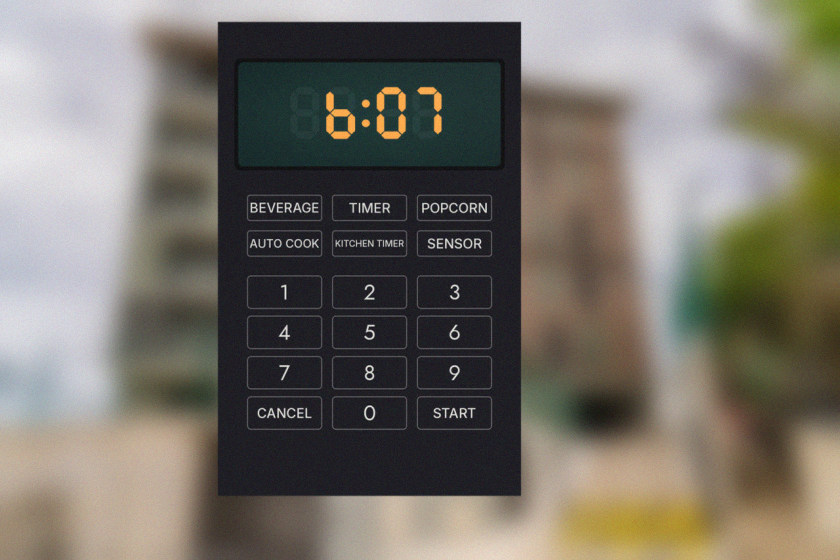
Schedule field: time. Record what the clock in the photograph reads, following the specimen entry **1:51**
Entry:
**6:07**
